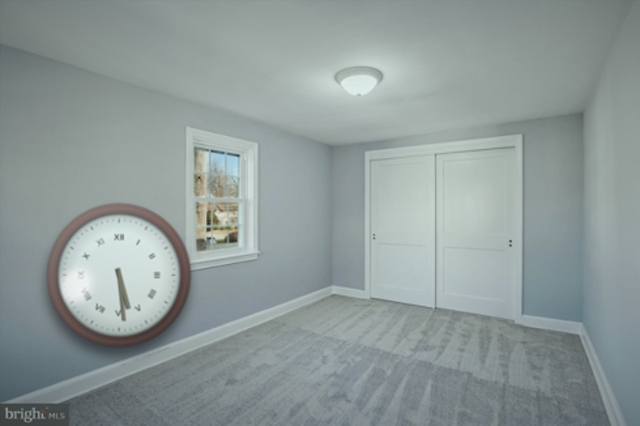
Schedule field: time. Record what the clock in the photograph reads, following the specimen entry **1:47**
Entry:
**5:29**
